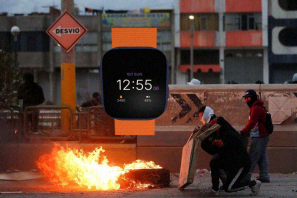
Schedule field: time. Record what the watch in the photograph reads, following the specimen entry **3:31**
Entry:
**12:55**
